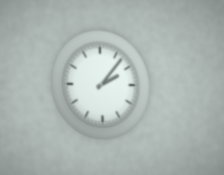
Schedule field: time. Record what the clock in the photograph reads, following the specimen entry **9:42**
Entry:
**2:07**
